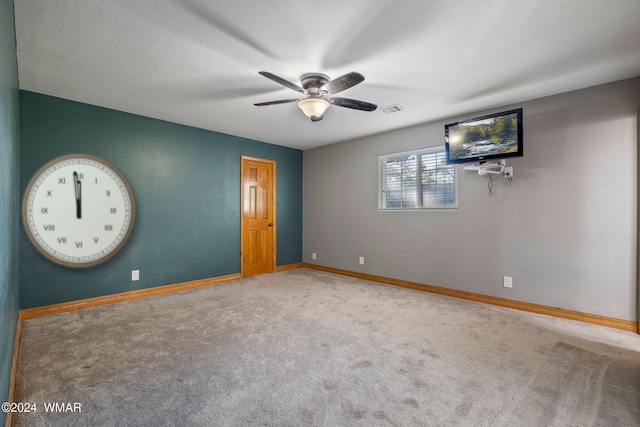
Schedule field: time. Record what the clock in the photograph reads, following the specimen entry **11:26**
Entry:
**11:59**
